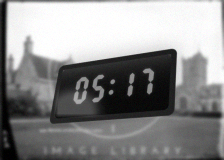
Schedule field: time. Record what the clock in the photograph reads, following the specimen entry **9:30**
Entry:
**5:17**
